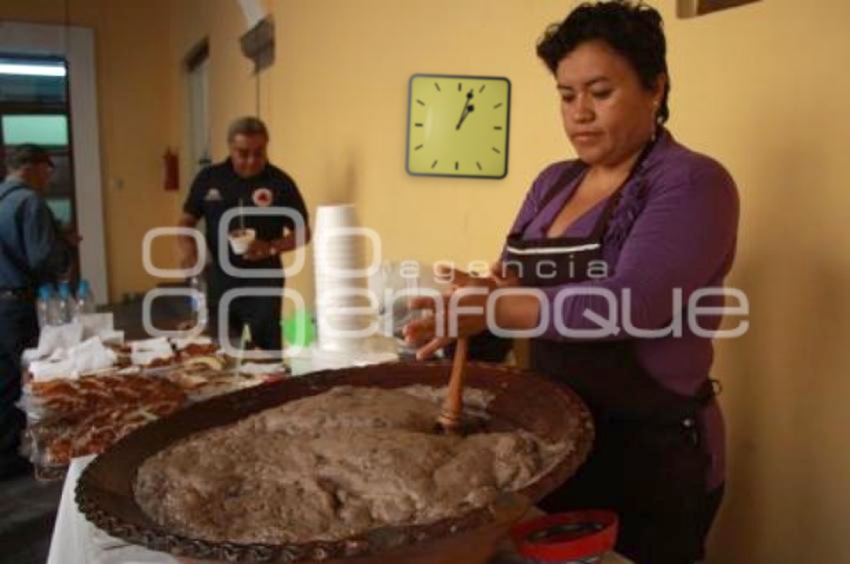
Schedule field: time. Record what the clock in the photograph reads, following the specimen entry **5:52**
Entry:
**1:03**
